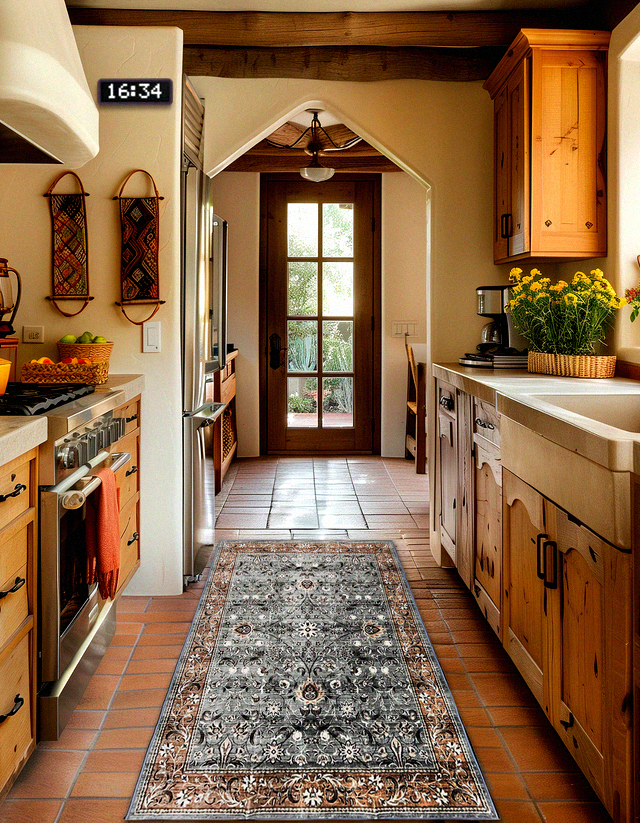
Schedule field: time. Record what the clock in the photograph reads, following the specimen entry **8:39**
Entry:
**16:34**
